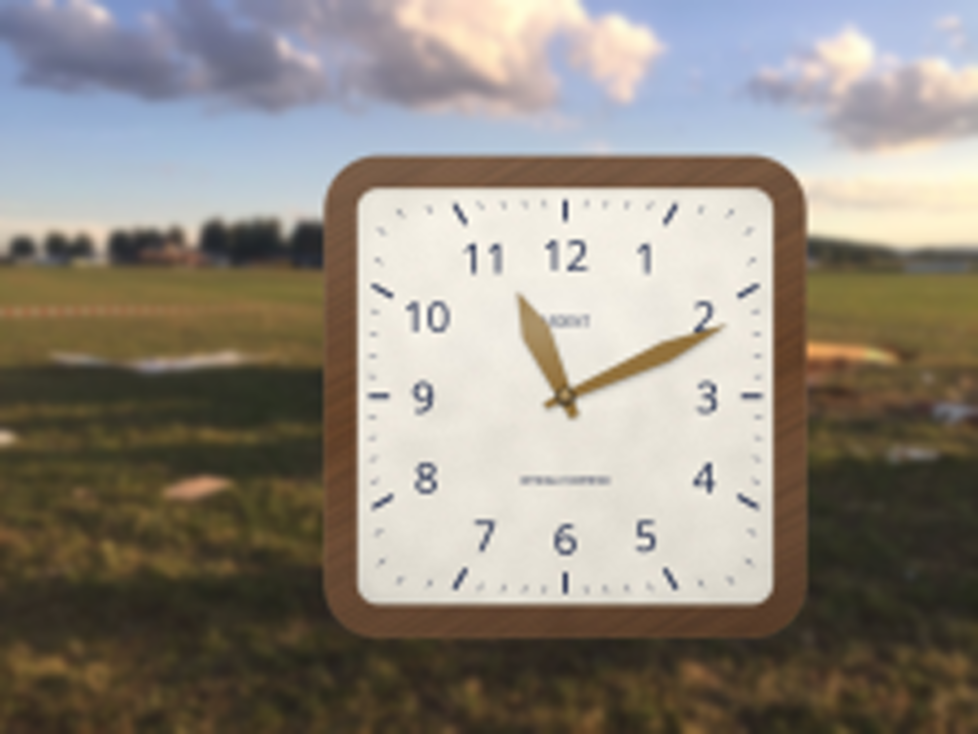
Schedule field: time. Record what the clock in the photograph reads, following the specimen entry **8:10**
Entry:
**11:11**
